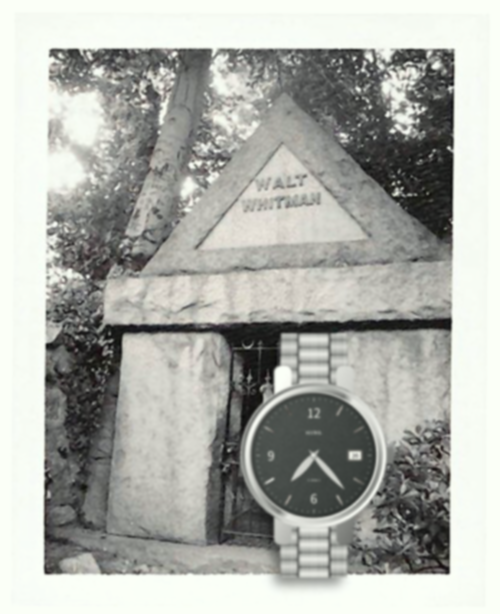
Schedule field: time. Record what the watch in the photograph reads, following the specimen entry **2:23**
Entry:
**7:23**
